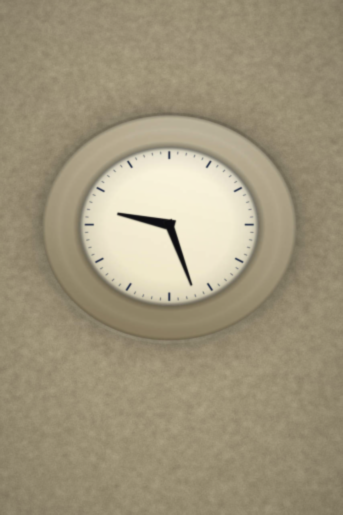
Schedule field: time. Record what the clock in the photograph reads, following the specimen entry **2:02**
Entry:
**9:27**
